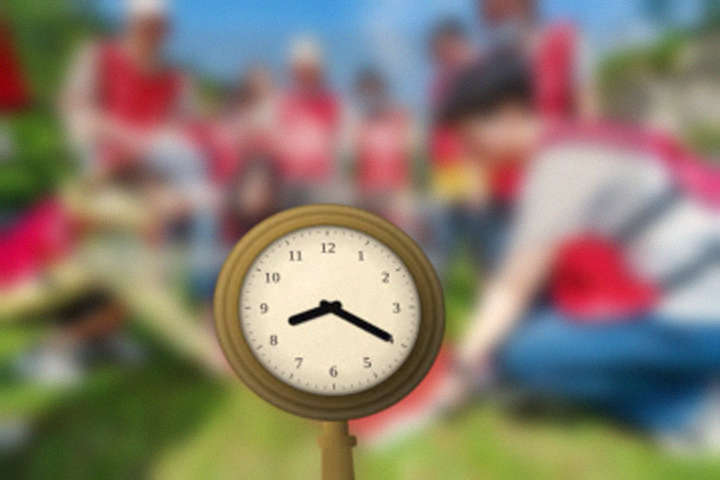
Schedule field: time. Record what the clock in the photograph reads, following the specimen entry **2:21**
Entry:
**8:20**
